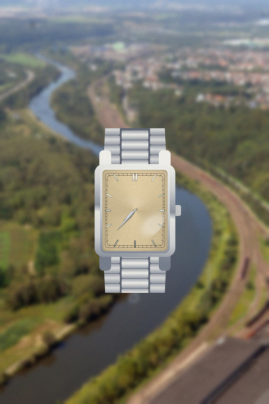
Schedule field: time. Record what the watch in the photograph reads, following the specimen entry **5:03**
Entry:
**7:37**
